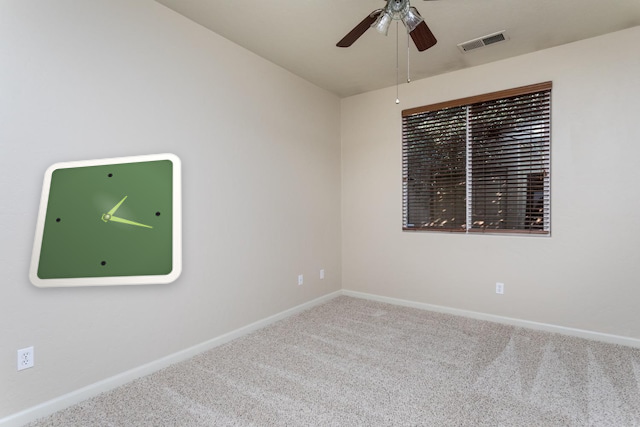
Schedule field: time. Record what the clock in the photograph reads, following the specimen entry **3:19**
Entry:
**1:18**
